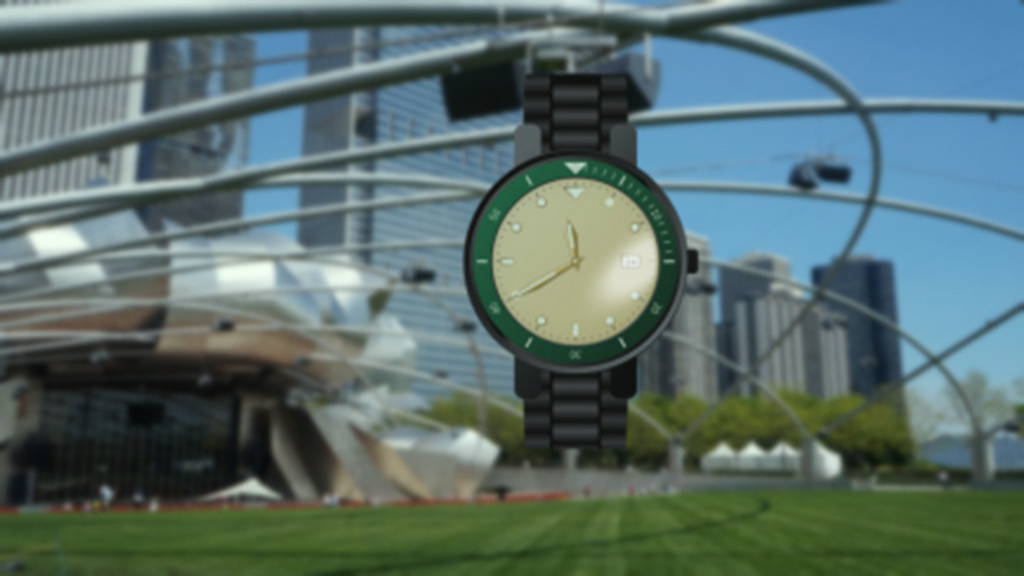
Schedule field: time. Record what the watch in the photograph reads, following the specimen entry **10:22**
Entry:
**11:40**
